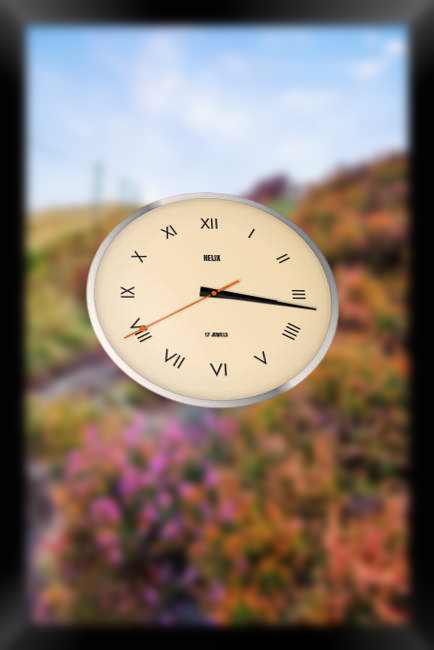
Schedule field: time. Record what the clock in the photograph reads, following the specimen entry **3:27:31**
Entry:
**3:16:40**
